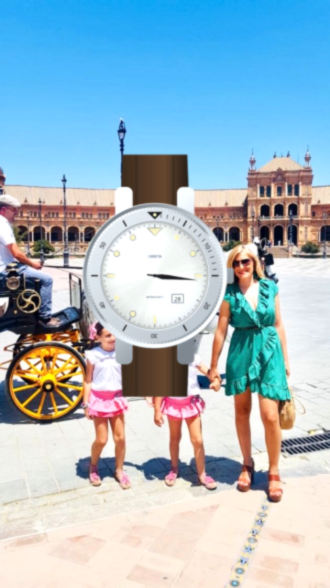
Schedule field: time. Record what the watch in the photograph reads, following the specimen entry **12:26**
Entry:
**3:16**
